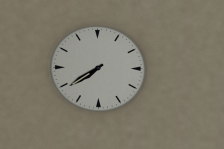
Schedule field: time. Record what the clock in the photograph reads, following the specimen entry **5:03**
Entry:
**7:39**
